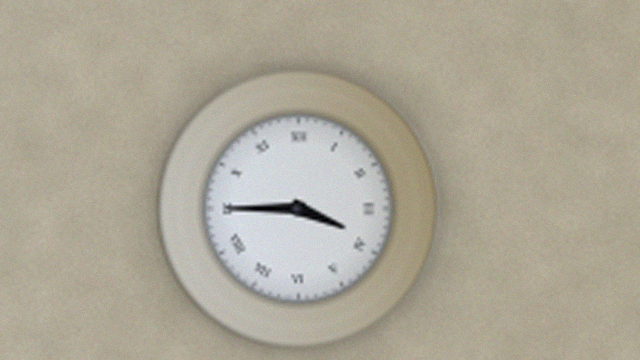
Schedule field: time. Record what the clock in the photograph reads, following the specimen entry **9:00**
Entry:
**3:45**
